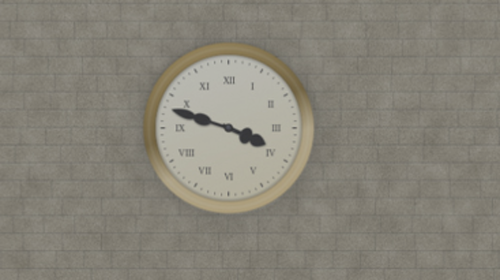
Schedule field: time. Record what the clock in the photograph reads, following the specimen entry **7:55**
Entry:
**3:48**
